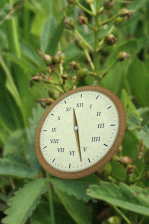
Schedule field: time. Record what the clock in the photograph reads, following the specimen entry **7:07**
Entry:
**11:27**
